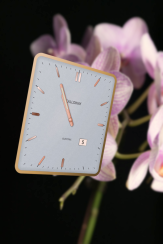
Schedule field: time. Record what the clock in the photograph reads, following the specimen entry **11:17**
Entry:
**10:55**
